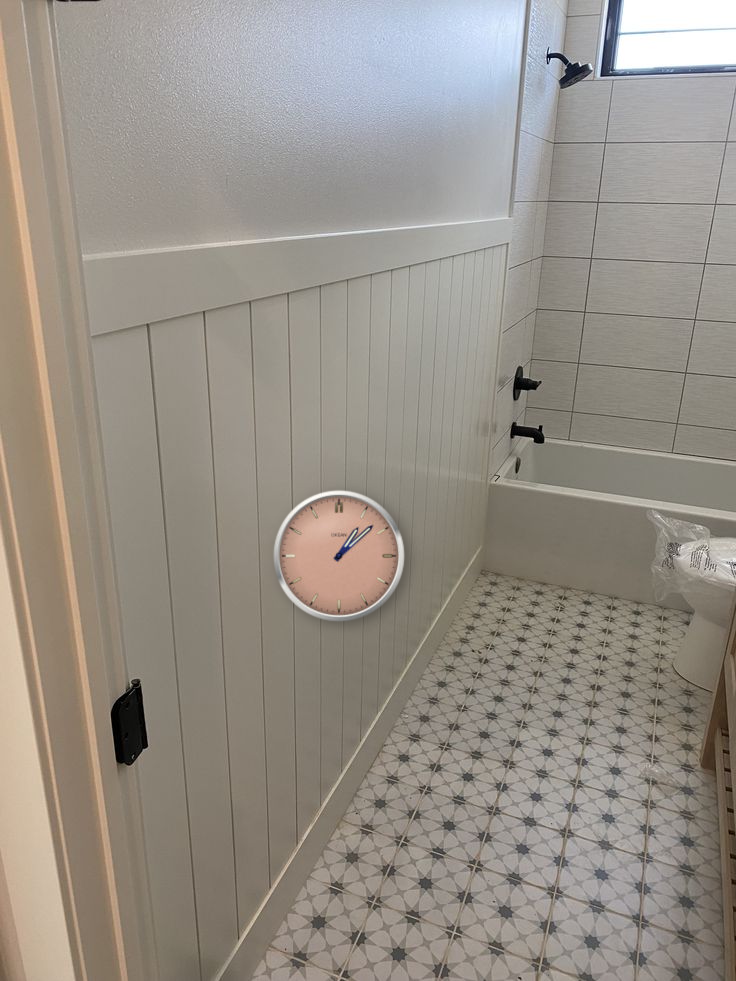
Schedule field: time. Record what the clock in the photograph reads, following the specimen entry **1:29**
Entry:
**1:08**
